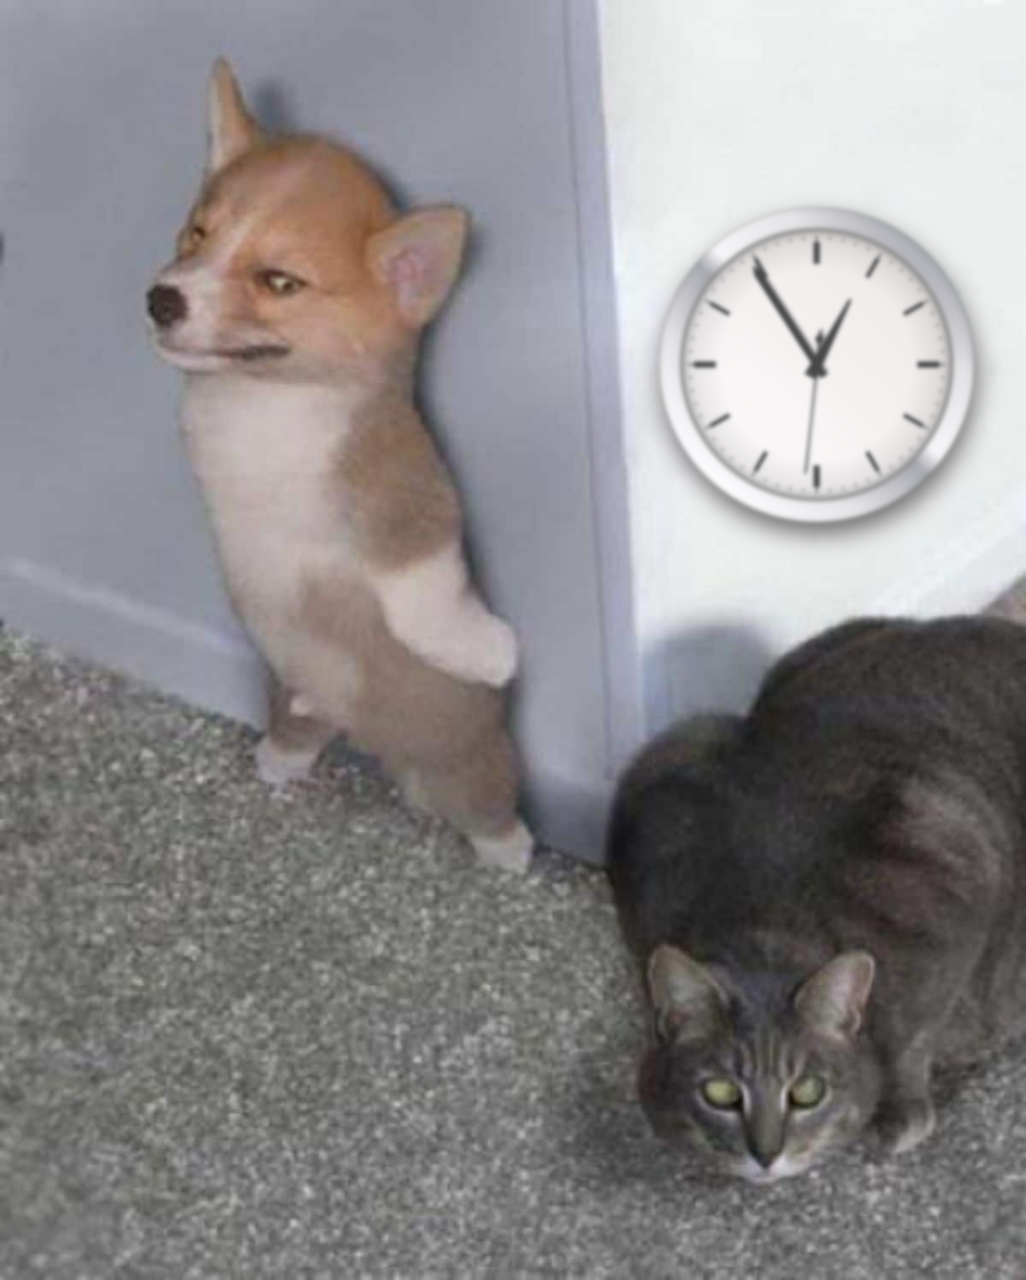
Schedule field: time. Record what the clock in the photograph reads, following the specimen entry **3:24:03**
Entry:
**12:54:31**
